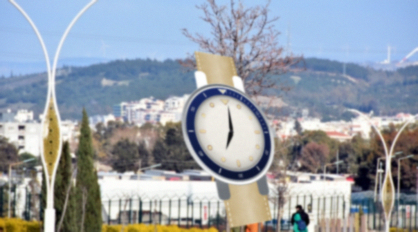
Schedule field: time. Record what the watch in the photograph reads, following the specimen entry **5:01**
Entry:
**7:01**
